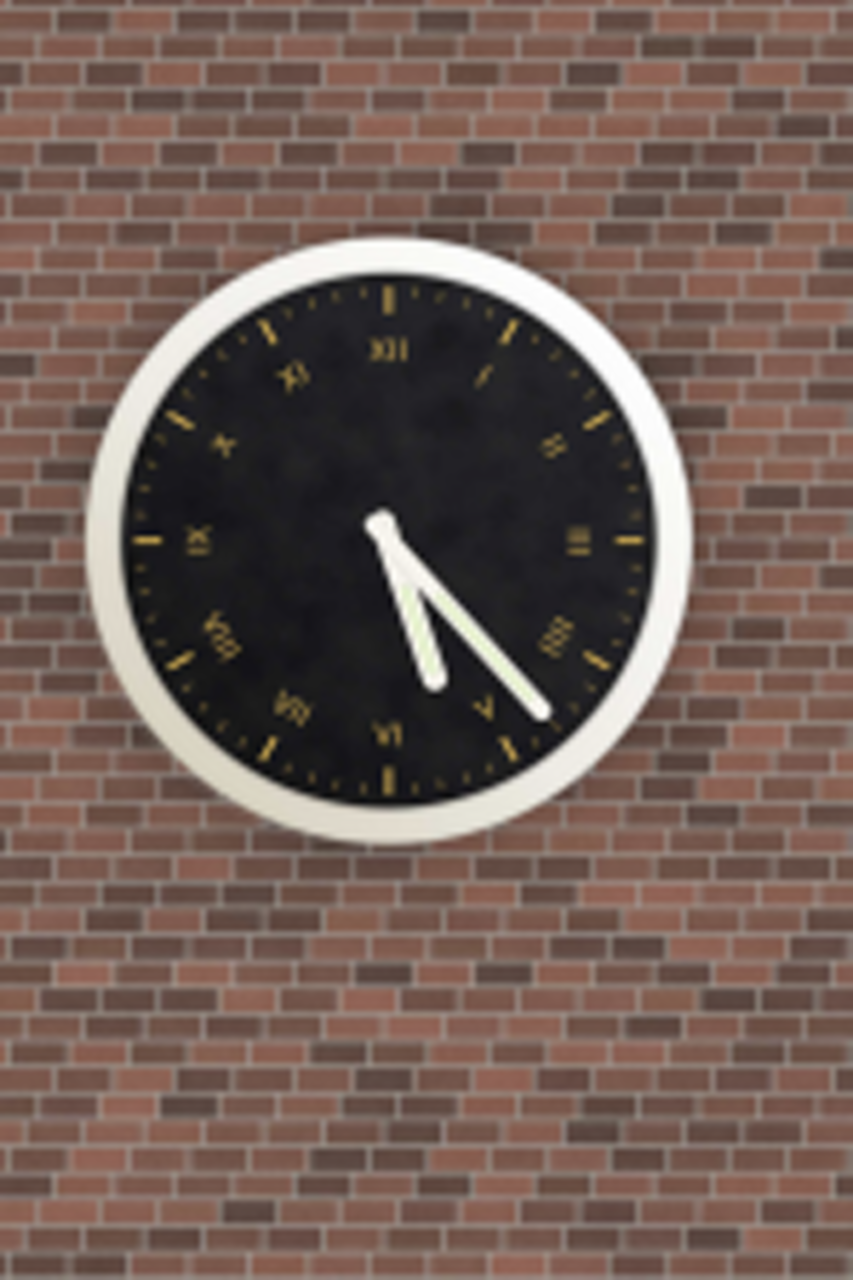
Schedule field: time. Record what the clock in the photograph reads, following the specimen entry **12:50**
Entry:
**5:23**
